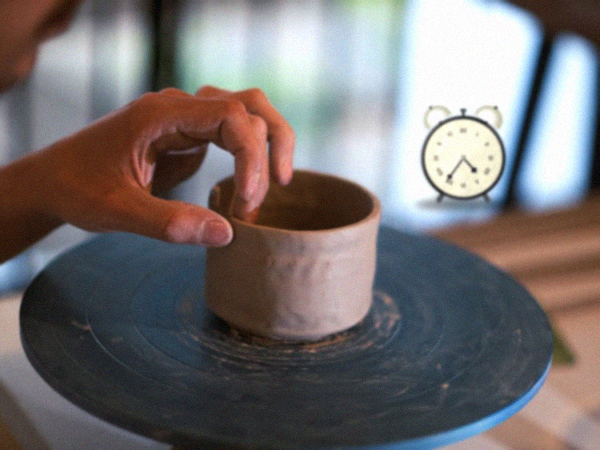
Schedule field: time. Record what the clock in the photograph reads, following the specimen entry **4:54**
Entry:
**4:36**
